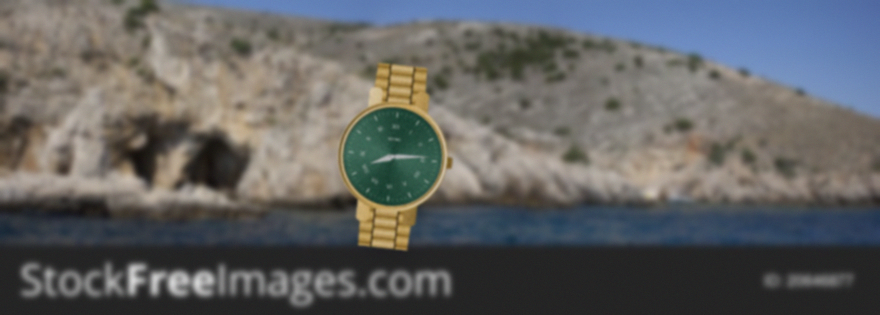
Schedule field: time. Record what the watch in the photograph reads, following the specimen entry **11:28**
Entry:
**8:14**
